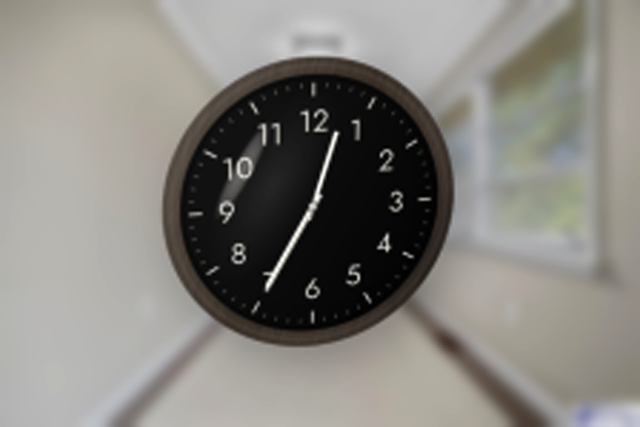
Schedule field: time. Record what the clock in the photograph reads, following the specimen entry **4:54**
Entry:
**12:35**
